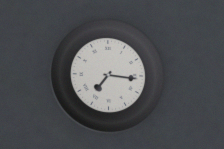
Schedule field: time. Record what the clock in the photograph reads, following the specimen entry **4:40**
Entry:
**7:16**
